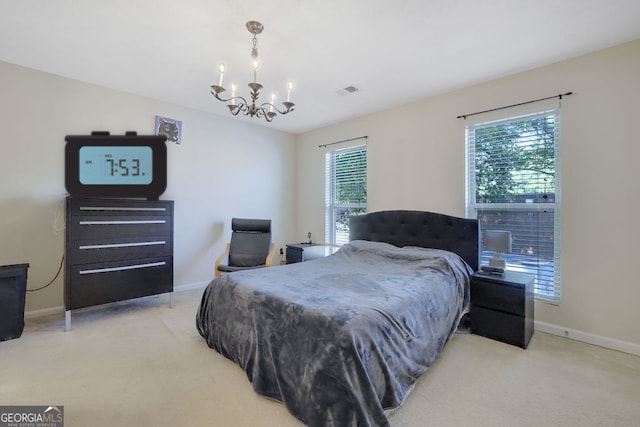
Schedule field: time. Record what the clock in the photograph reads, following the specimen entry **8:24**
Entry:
**7:53**
